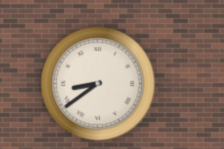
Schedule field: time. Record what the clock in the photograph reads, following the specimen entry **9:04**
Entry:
**8:39**
